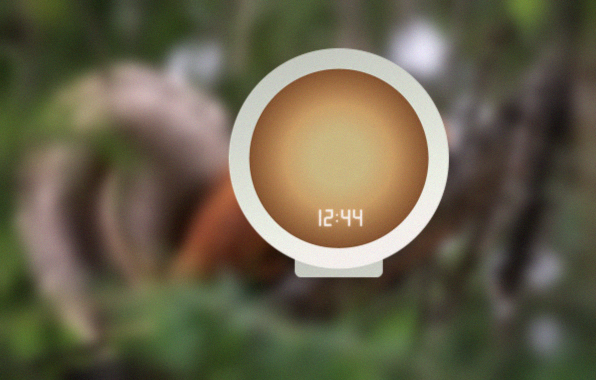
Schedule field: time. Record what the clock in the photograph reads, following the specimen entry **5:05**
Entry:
**12:44**
